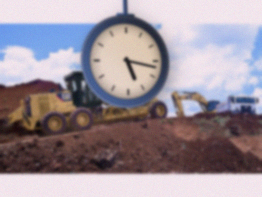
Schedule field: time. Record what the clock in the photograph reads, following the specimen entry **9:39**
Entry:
**5:17**
